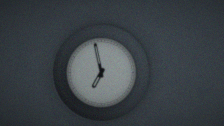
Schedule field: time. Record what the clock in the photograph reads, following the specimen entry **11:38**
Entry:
**6:58**
